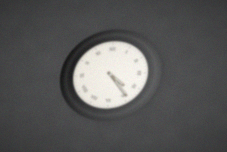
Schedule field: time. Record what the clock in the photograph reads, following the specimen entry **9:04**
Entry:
**4:24**
